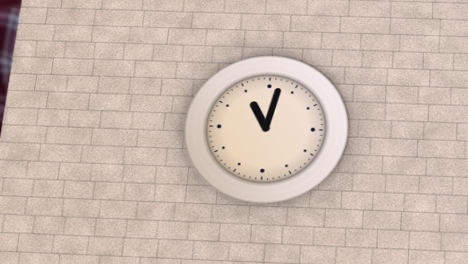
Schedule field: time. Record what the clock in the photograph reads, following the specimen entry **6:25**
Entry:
**11:02**
